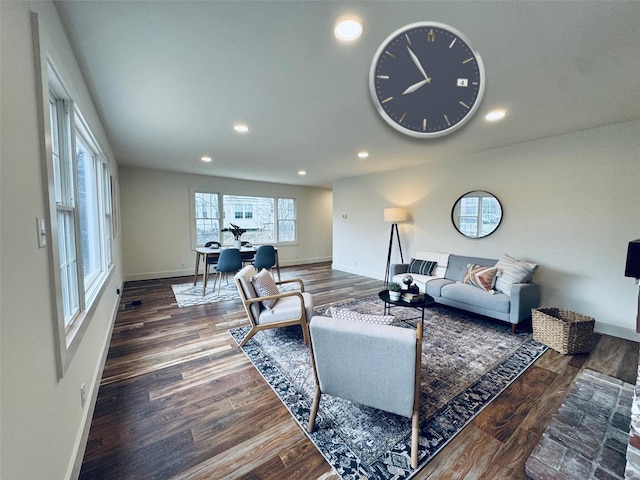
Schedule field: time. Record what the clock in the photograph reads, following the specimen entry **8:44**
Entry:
**7:54**
